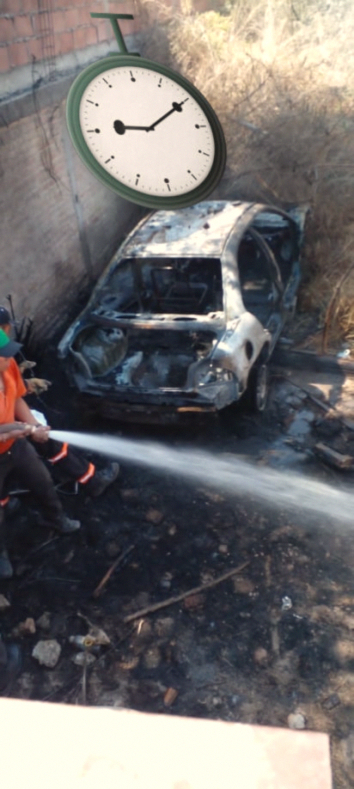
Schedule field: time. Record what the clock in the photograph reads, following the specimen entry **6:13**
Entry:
**9:10**
